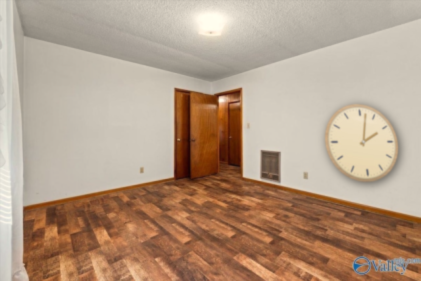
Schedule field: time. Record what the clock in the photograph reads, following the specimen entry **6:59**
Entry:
**2:02**
